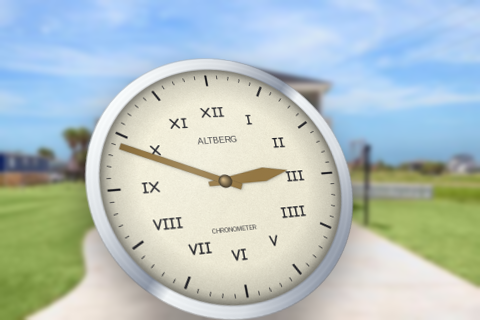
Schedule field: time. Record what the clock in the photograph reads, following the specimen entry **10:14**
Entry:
**2:49**
